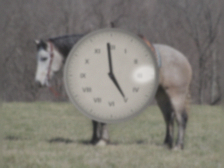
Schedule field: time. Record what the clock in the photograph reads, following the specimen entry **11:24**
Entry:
**4:59**
